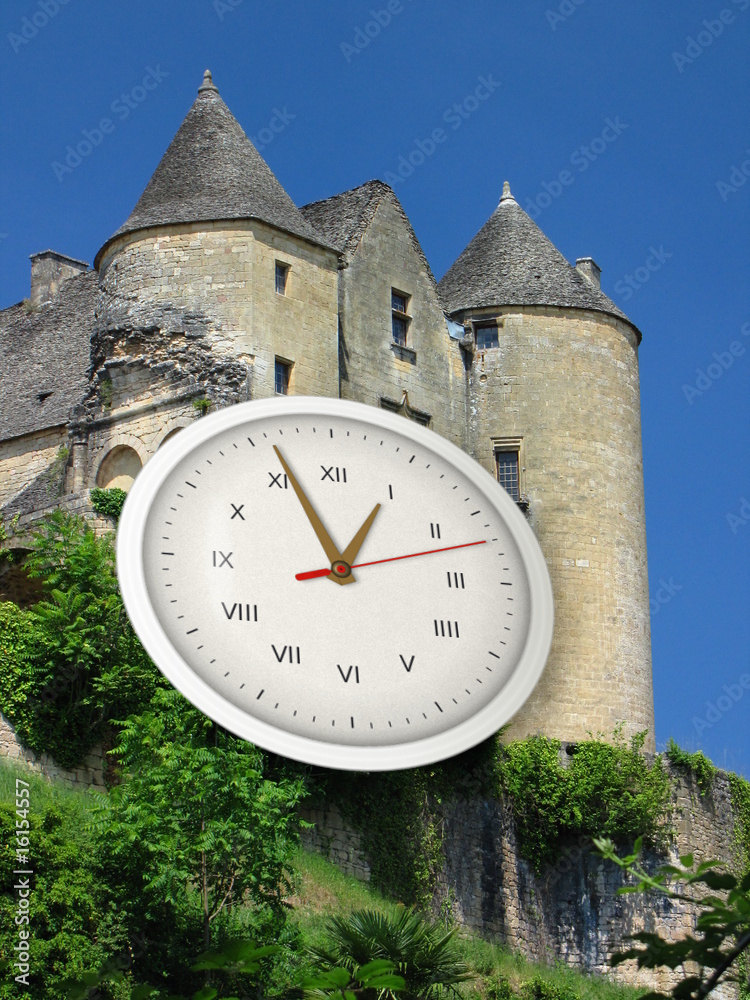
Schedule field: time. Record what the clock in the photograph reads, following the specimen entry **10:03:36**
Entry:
**12:56:12**
